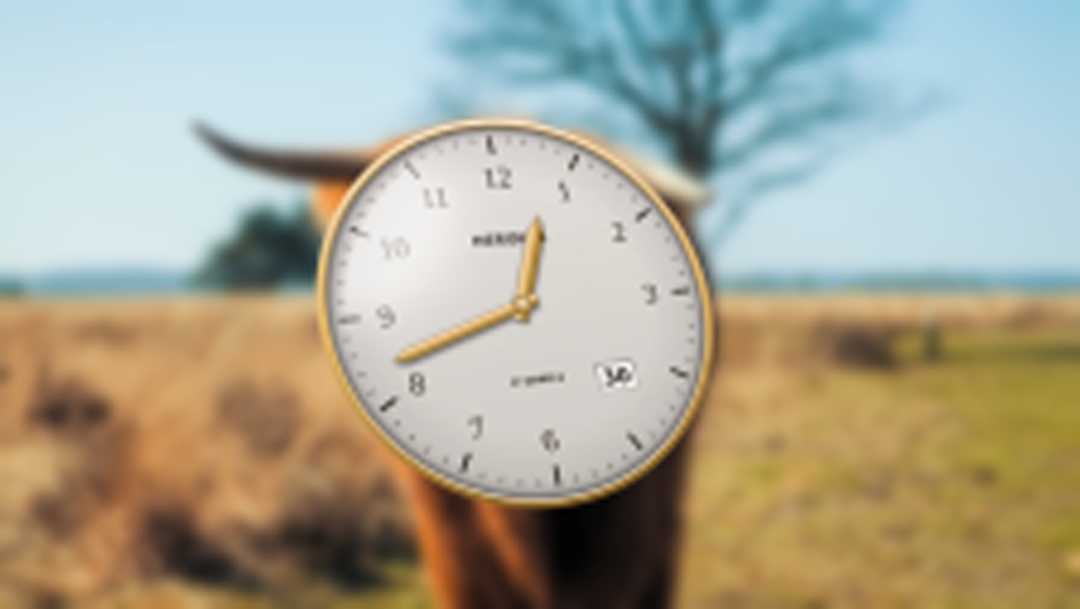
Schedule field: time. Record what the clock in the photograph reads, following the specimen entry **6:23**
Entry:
**12:42**
